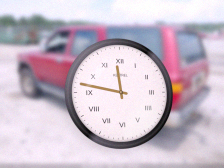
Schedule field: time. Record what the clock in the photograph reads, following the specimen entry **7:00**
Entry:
**11:47**
